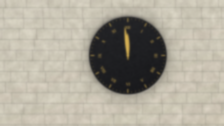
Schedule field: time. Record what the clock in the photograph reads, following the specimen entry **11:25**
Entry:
**11:59**
